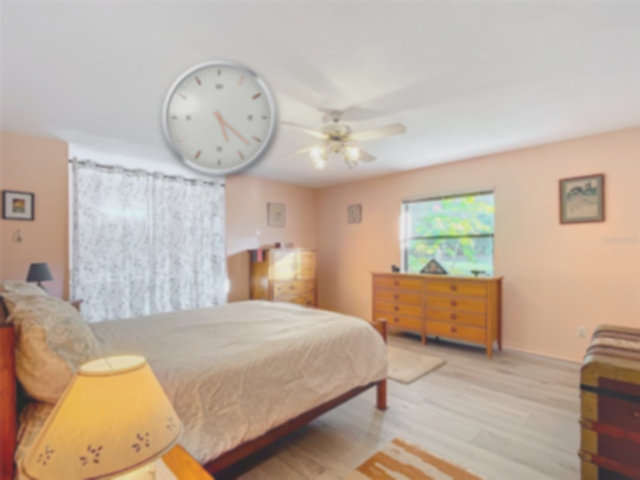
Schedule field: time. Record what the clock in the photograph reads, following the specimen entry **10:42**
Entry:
**5:22**
